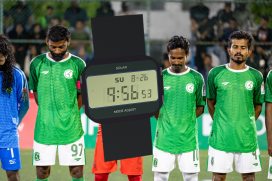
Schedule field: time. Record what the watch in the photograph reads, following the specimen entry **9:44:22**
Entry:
**9:56:53**
